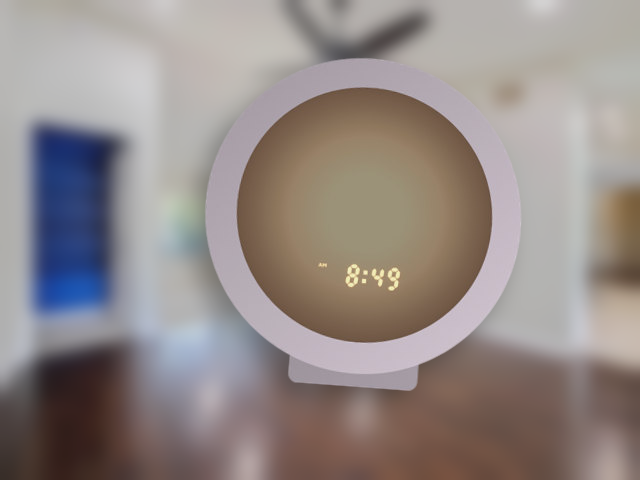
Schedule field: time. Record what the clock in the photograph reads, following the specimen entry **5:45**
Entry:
**8:49**
